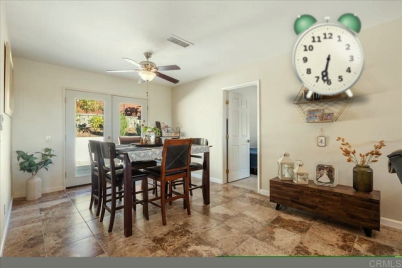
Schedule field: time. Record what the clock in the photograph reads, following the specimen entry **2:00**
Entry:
**6:32**
